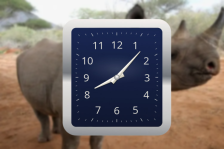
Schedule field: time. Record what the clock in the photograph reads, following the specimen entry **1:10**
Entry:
**8:07**
